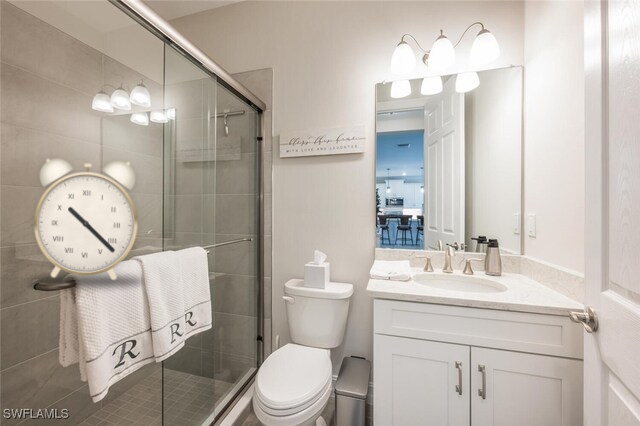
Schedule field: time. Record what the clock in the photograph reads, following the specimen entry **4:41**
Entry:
**10:22**
